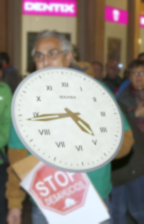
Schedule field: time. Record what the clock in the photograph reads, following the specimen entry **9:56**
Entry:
**4:44**
